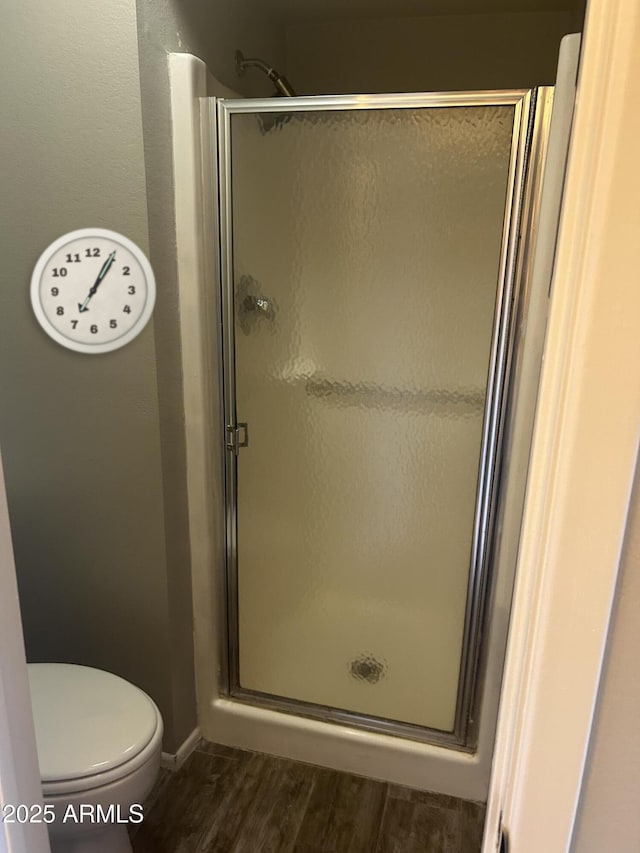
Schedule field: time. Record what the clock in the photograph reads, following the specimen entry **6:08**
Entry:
**7:05**
